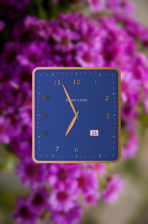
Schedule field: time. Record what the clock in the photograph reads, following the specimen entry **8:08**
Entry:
**6:56**
